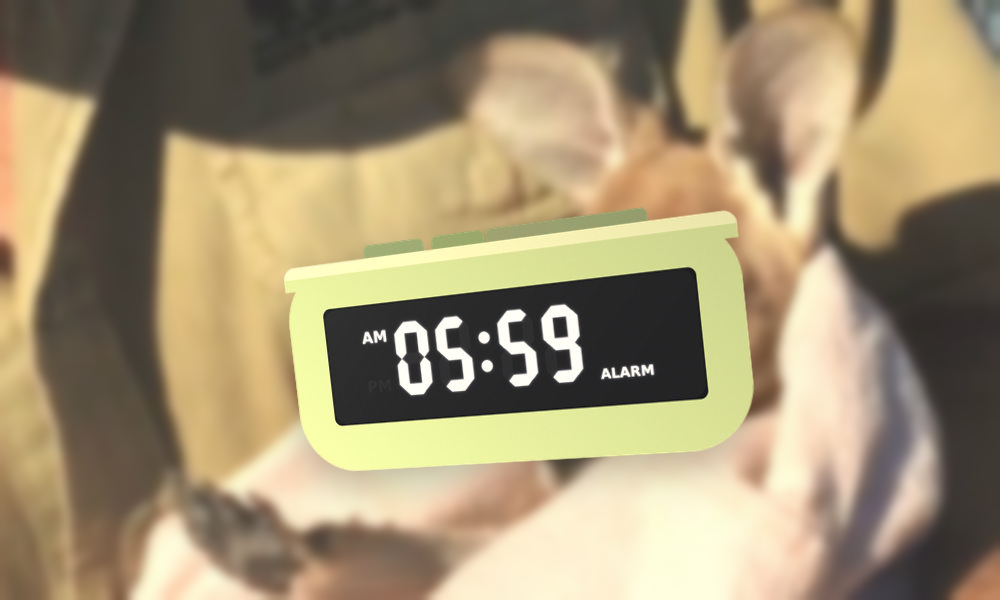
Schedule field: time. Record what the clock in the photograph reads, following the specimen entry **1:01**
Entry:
**5:59**
